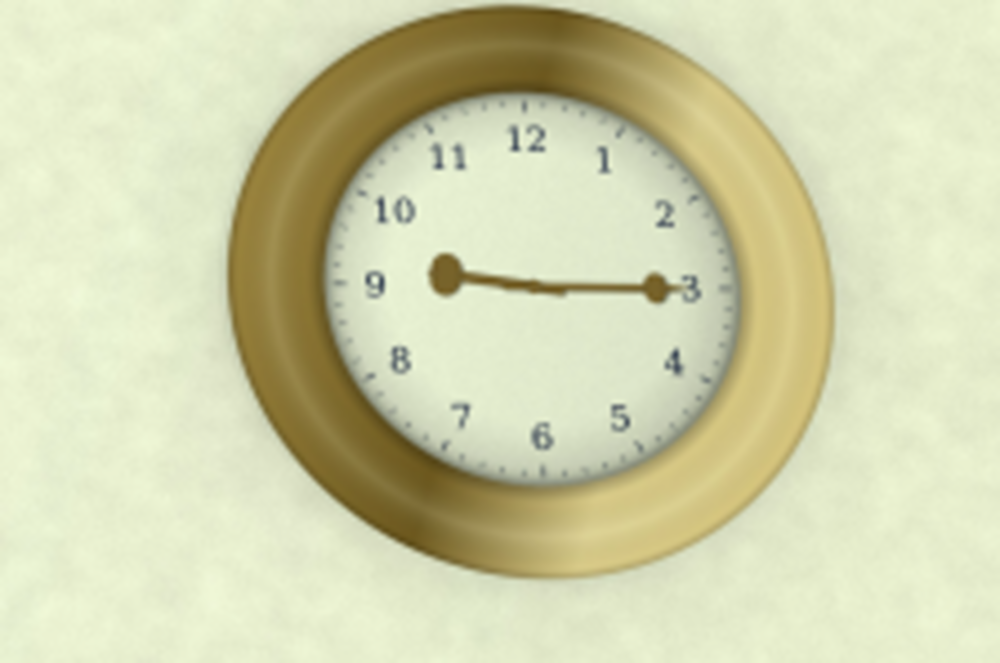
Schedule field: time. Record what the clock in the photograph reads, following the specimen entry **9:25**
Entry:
**9:15**
